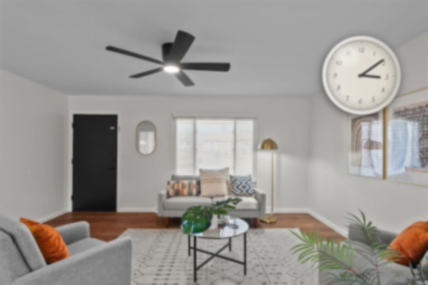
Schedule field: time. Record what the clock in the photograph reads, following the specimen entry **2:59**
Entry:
**3:09**
